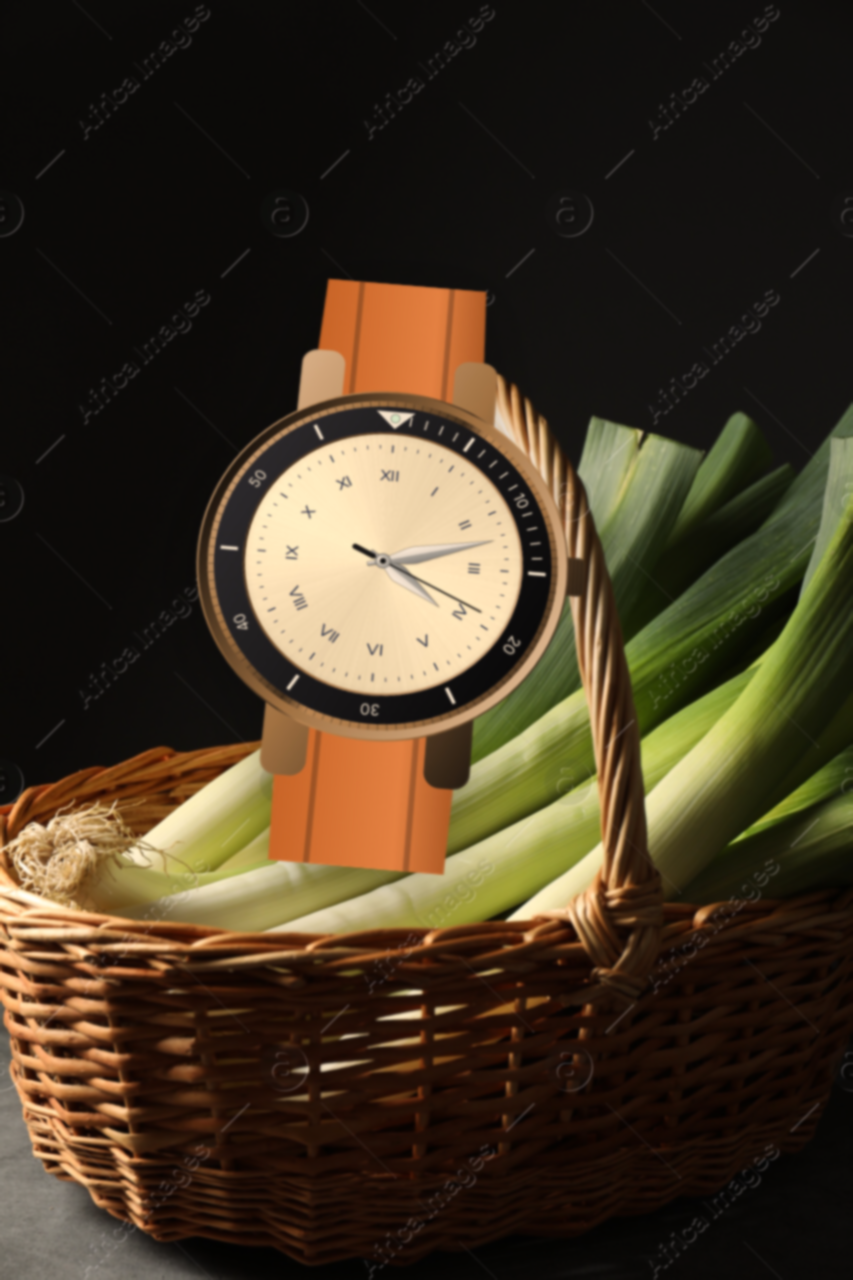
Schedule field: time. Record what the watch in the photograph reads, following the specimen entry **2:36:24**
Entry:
**4:12:19**
